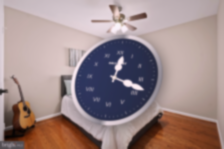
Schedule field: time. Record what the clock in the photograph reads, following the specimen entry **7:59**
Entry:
**12:18**
